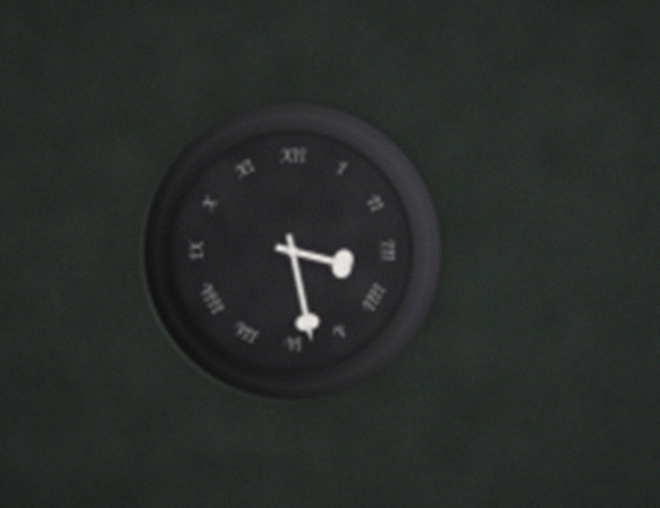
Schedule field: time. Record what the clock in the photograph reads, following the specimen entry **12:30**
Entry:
**3:28**
